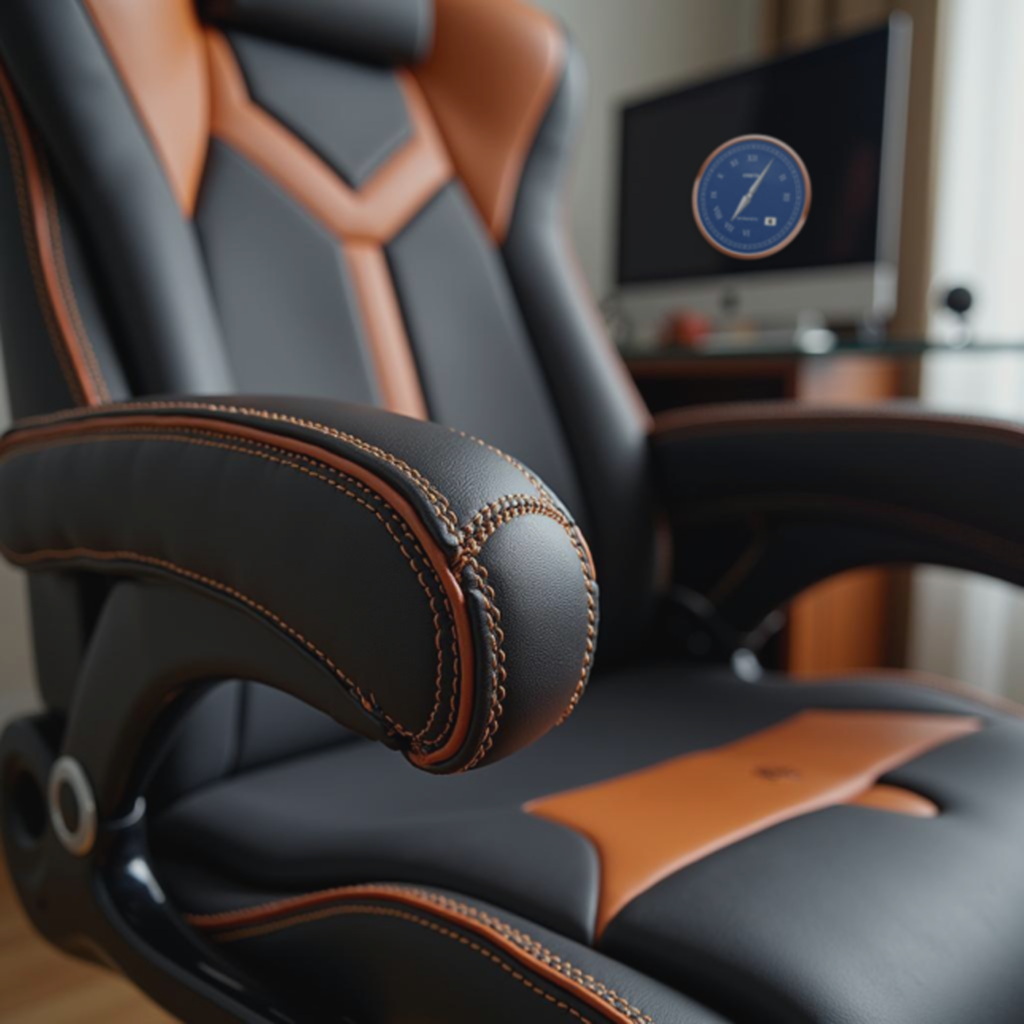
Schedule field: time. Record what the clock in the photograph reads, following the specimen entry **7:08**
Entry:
**7:05**
